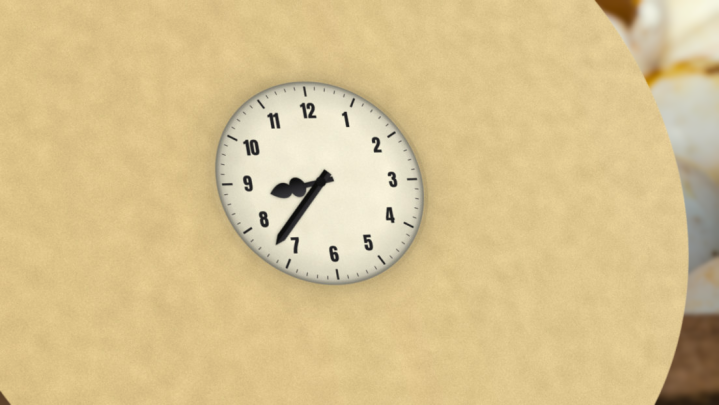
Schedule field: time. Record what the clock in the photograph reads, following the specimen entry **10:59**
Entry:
**8:37**
